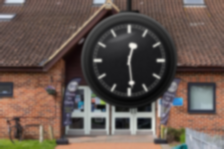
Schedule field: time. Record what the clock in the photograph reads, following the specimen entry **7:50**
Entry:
**12:29**
